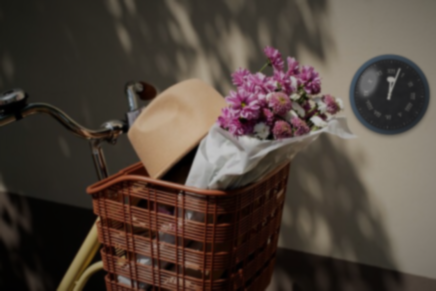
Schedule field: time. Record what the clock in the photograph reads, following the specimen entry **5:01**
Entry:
**12:03**
